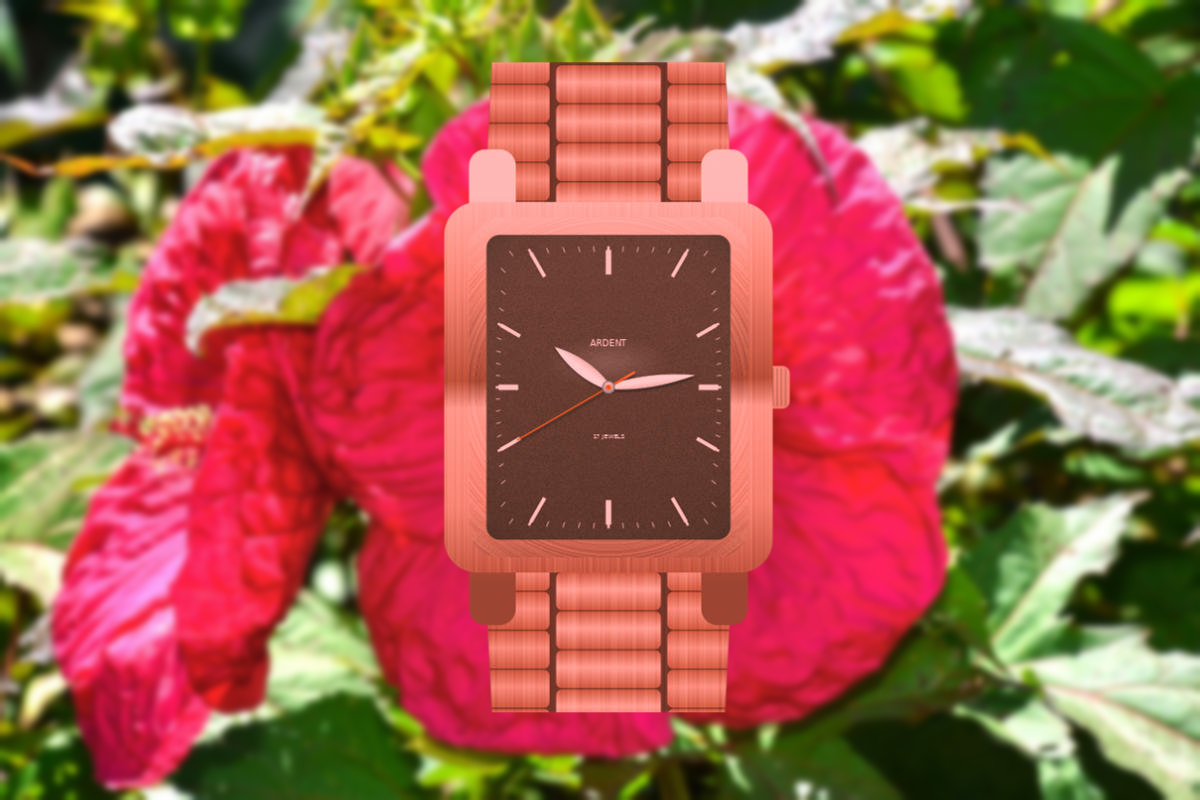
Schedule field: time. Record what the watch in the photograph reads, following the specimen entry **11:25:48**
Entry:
**10:13:40**
